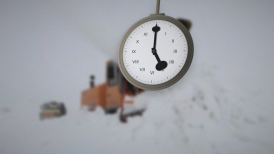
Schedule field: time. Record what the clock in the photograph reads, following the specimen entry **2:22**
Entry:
**5:00**
